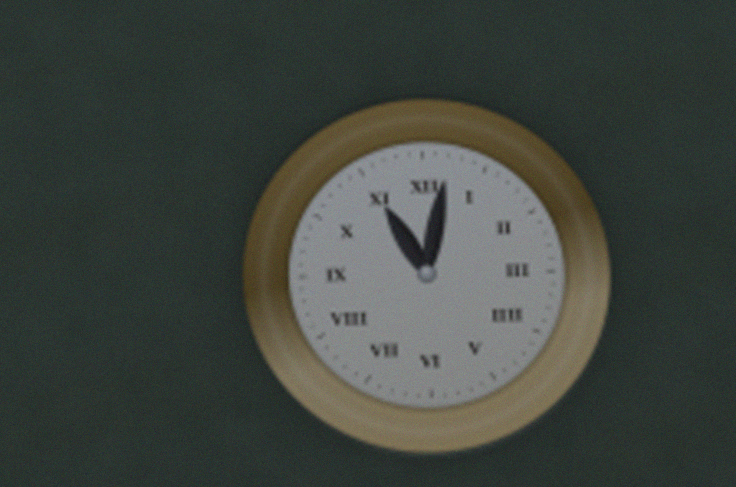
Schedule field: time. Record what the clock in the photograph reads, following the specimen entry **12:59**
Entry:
**11:02**
